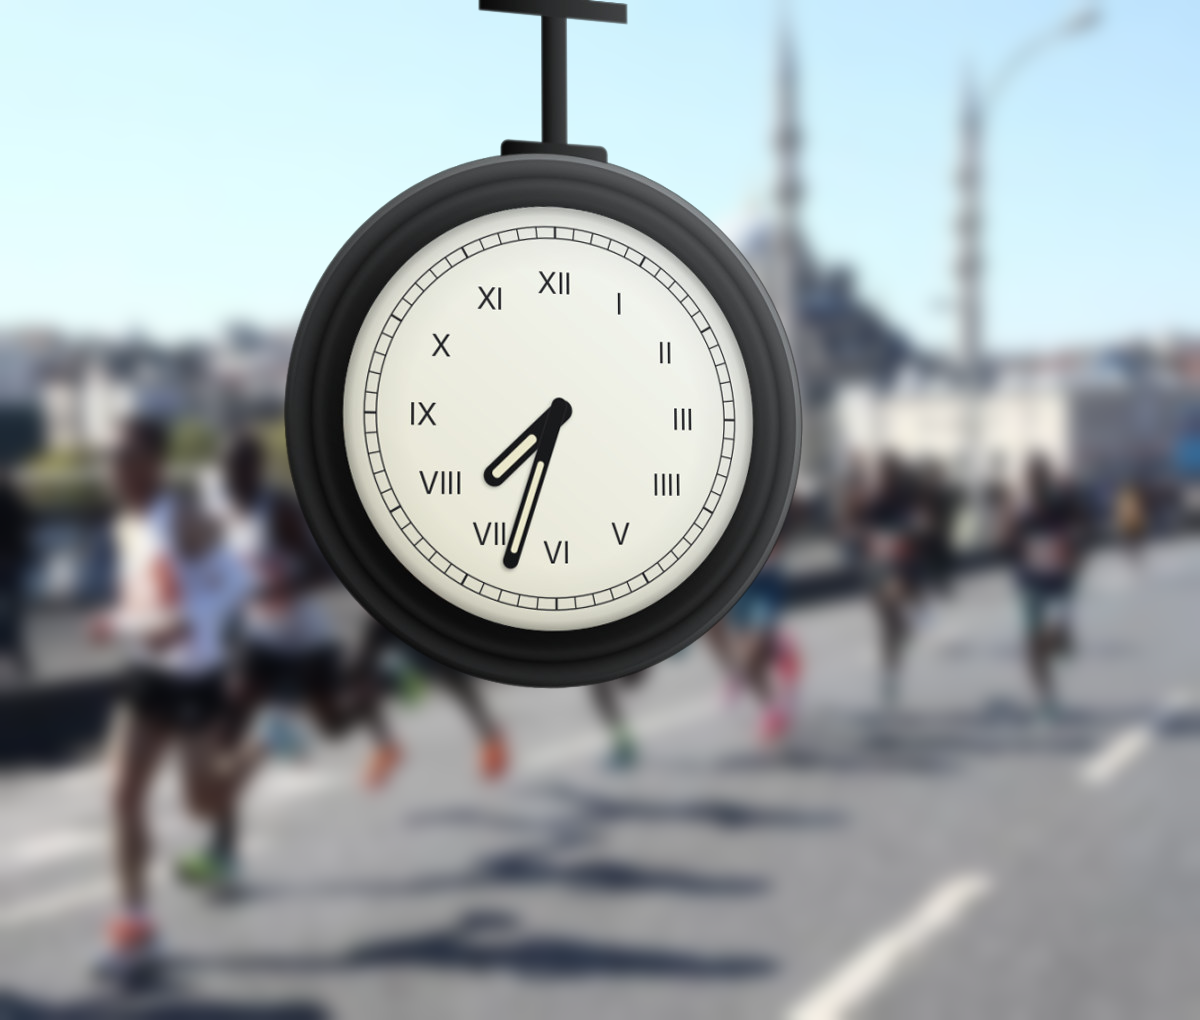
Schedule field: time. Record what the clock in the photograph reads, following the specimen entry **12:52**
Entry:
**7:33**
